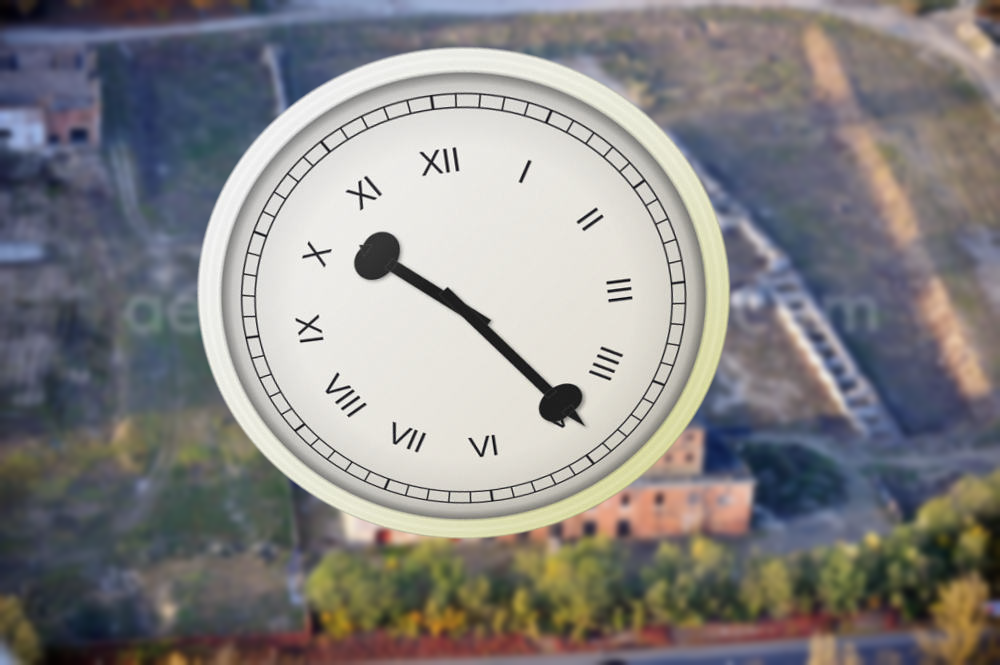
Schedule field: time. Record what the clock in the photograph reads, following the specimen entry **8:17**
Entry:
**10:24**
